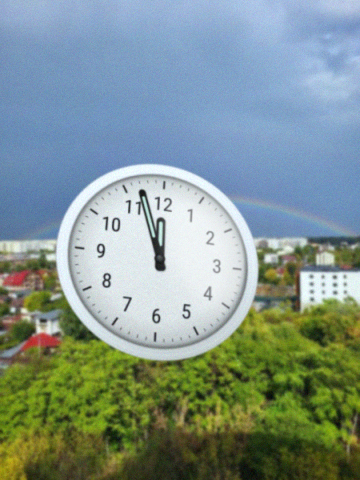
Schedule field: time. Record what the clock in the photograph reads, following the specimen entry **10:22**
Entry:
**11:57**
